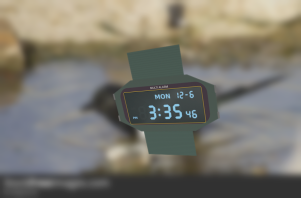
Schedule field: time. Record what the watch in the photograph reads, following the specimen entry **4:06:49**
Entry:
**3:35:46**
